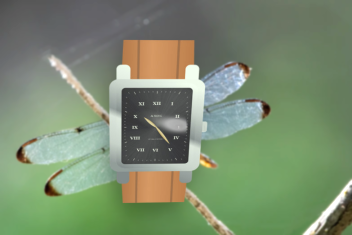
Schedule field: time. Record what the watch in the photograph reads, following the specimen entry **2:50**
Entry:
**10:24**
